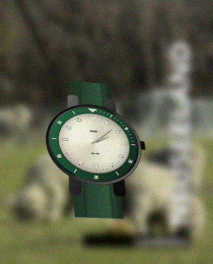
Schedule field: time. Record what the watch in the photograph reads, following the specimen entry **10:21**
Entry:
**2:08**
